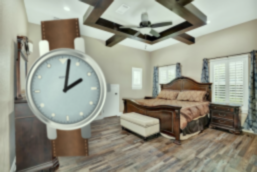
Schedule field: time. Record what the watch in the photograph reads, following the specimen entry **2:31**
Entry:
**2:02**
